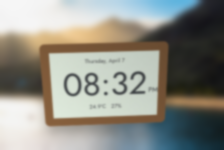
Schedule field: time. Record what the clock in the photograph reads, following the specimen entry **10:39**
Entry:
**8:32**
